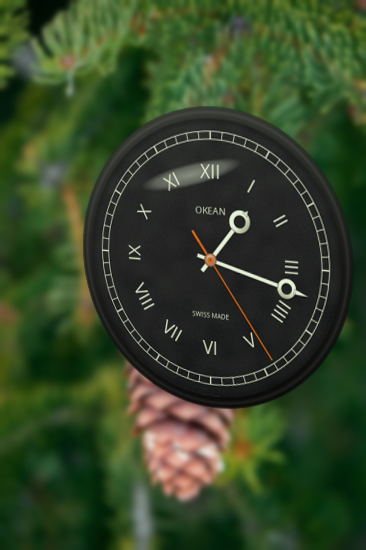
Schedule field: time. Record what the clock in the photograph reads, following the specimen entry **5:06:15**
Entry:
**1:17:24**
